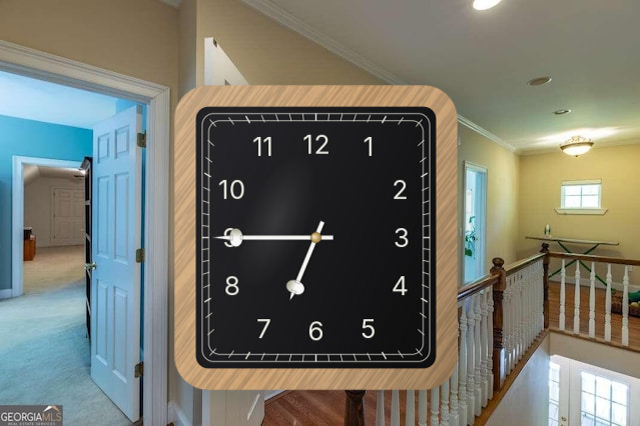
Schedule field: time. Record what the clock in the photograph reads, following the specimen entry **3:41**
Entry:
**6:45**
